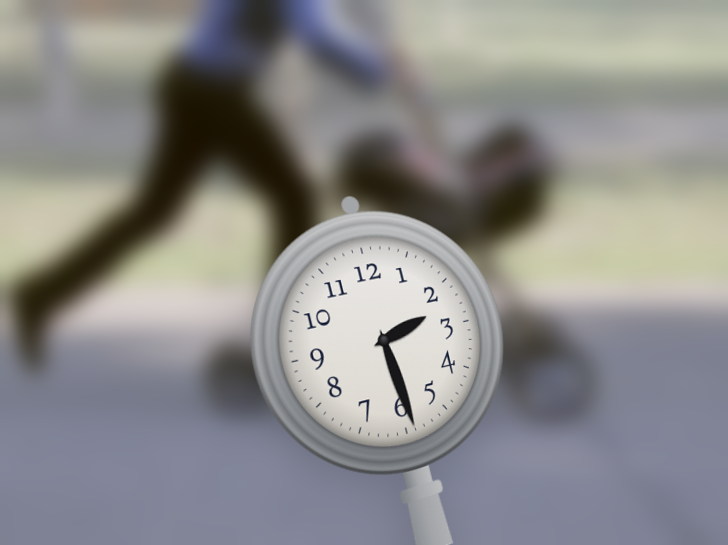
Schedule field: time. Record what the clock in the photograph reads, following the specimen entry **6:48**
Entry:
**2:29**
